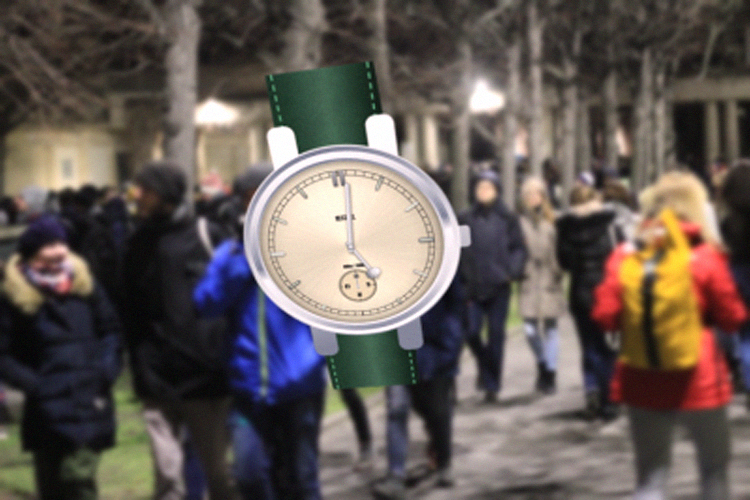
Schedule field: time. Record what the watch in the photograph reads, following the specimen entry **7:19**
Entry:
**5:01**
